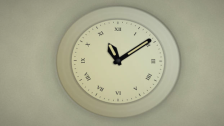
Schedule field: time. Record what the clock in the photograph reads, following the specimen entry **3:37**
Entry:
**11:09**
